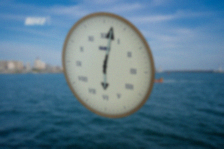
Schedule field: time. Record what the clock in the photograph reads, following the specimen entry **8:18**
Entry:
**6:02**
